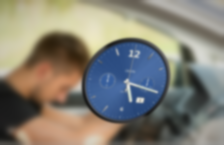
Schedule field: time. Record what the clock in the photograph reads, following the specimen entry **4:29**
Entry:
**5:17**
